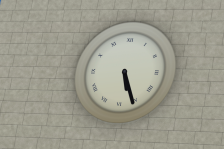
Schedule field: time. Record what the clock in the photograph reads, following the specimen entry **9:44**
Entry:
**5:26**
